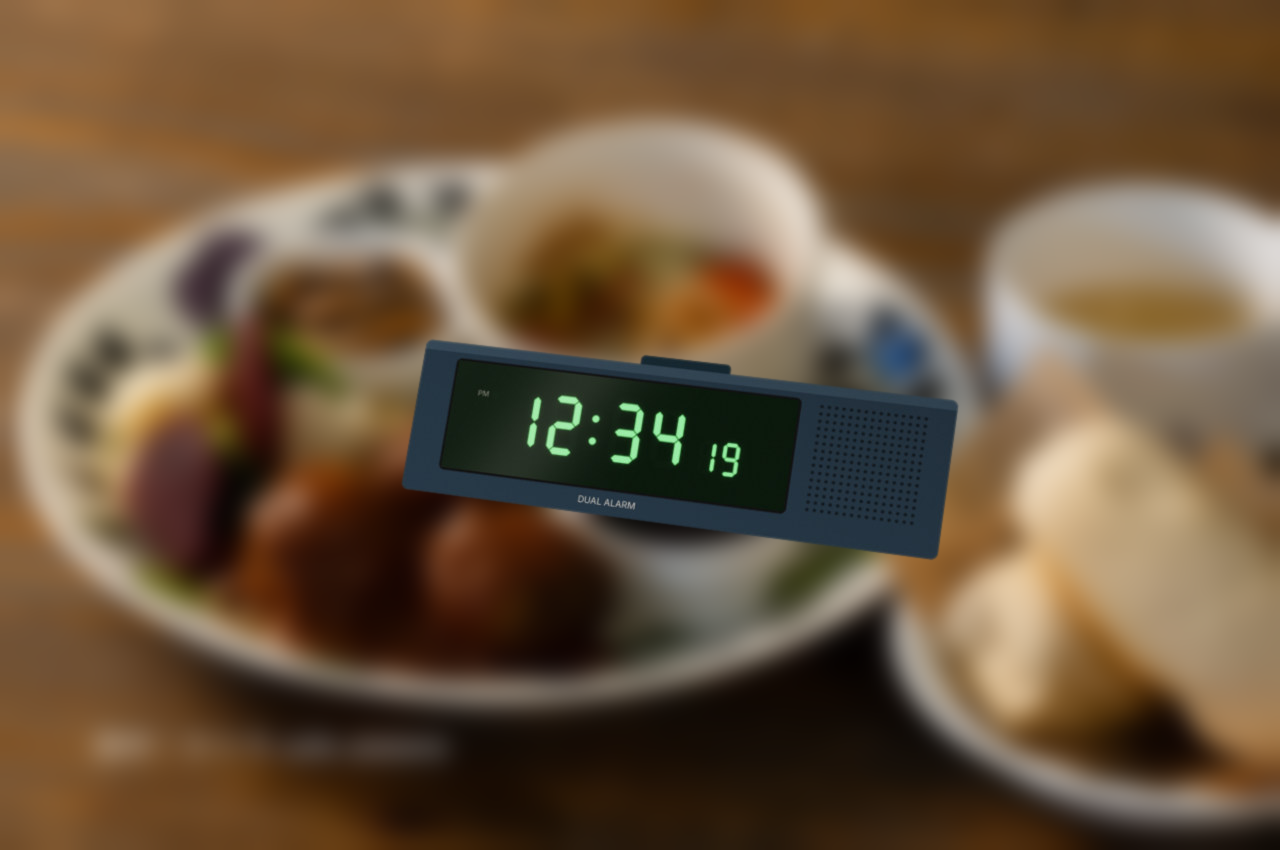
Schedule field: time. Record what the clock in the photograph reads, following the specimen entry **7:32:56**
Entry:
**12:34:19**
